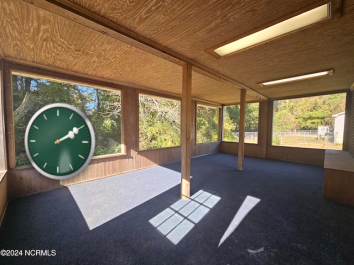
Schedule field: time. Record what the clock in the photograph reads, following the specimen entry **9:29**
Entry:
**2:10**
